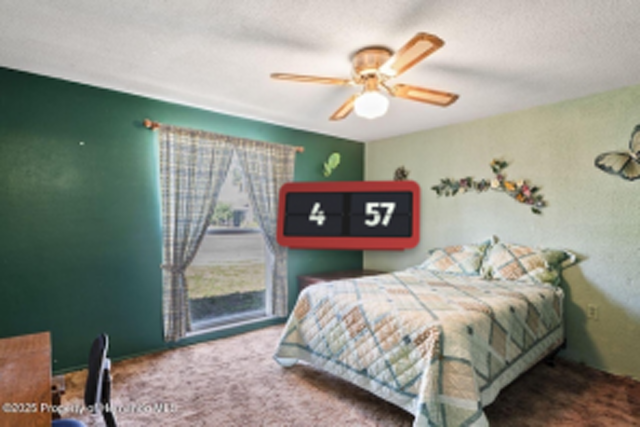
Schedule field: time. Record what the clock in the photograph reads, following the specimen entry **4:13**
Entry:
**4:57**
